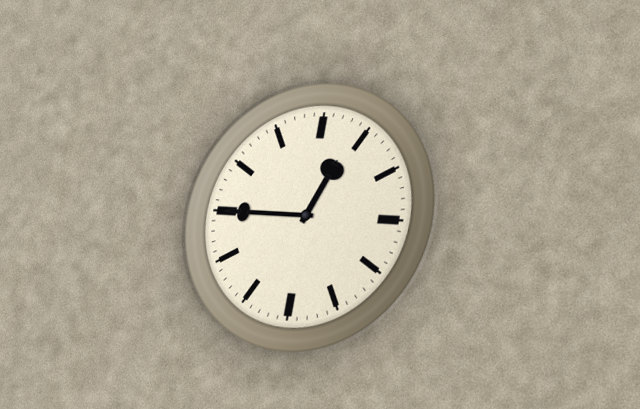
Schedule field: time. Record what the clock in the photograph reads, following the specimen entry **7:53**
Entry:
**12:45**
